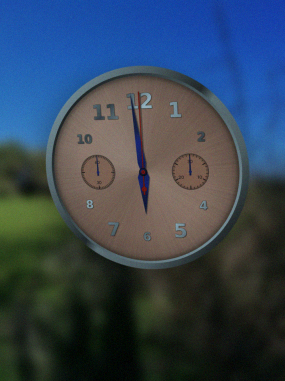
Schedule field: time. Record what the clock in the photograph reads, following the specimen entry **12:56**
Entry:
**5:59**
